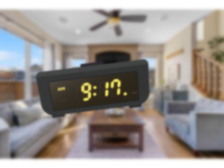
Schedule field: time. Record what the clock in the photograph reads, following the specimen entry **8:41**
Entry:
**9:17**
